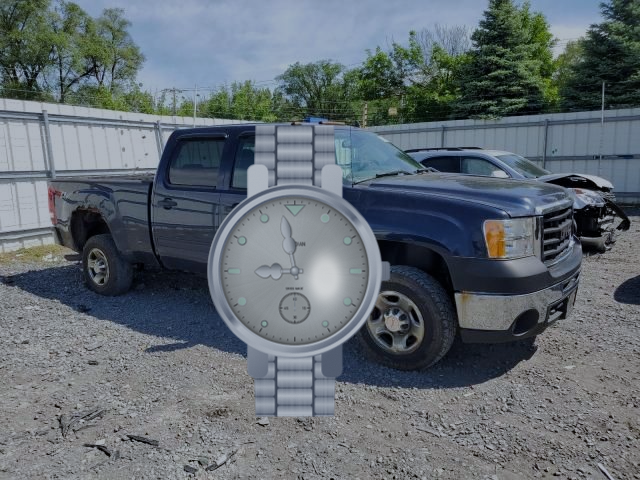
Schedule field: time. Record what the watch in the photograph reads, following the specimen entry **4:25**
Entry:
**8:58**
